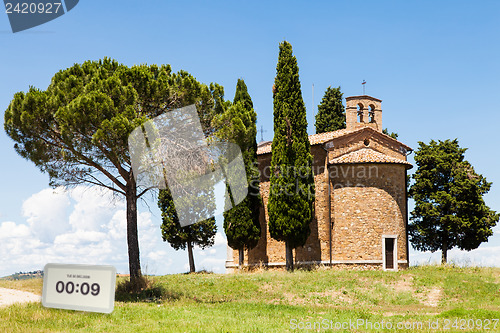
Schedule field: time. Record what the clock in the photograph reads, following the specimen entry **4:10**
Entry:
**0:09**
